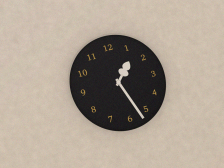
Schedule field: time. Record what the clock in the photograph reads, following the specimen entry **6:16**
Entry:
**1:27**
